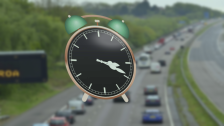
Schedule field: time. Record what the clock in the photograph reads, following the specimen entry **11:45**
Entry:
**3:19**
